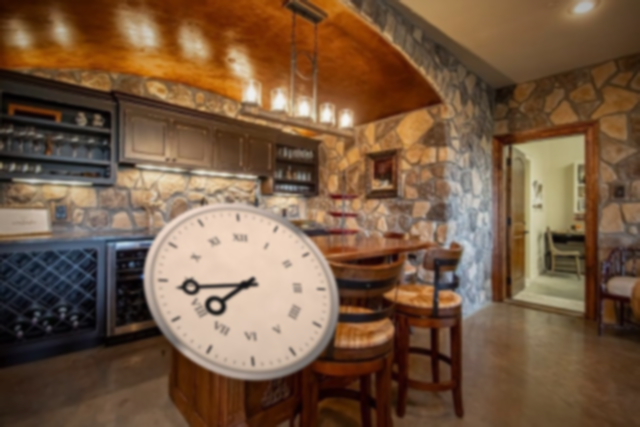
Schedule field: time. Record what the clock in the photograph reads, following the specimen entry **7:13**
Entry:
**7:44**
